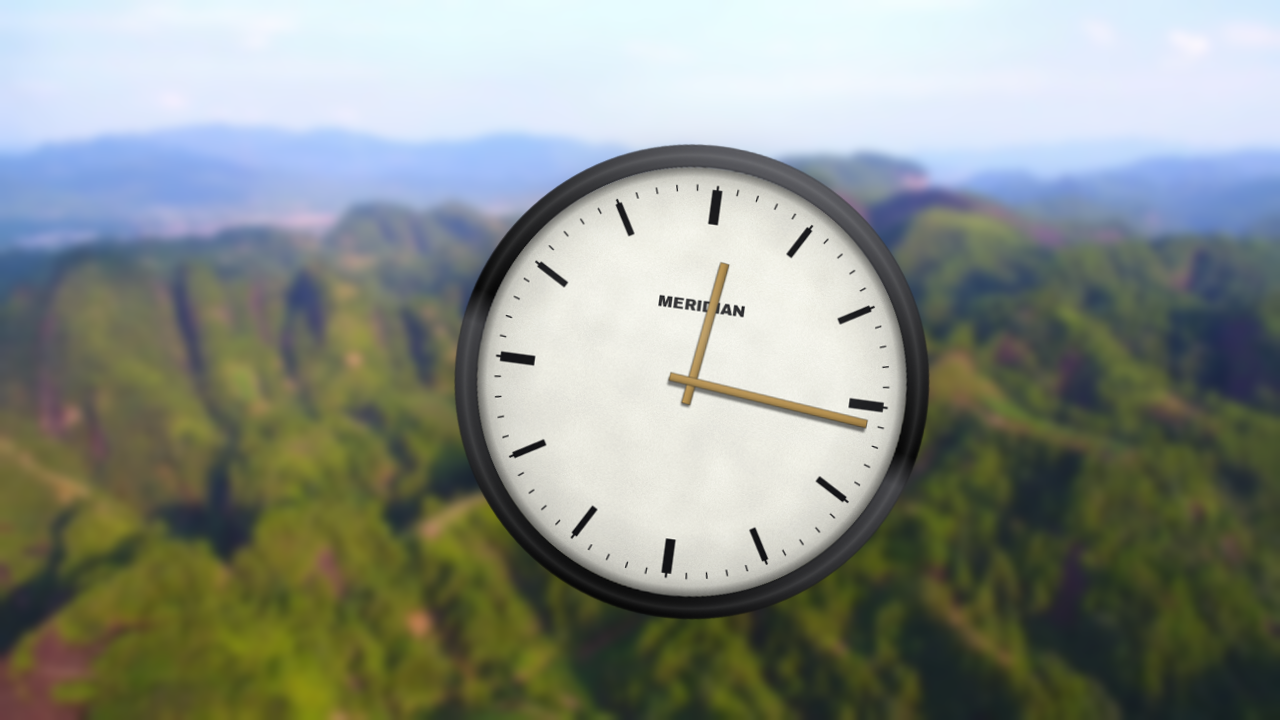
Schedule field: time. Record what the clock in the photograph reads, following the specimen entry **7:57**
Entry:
**12:16**
